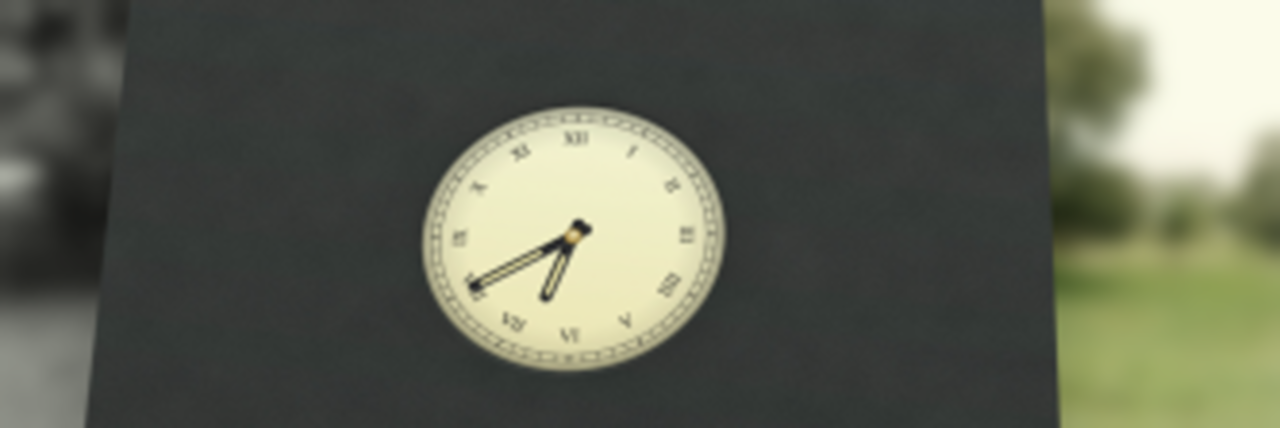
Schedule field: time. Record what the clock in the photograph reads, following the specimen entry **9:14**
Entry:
**6:40**
